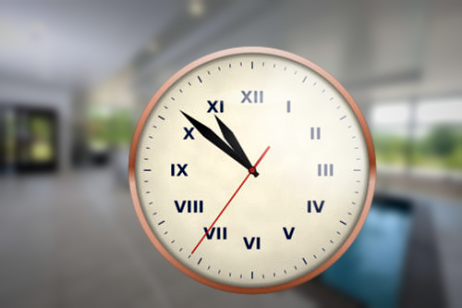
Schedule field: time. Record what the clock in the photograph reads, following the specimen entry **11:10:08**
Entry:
**10:51:36**
